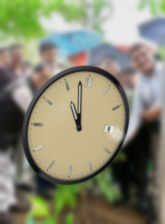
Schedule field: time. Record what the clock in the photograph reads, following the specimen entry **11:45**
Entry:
**10:58**
